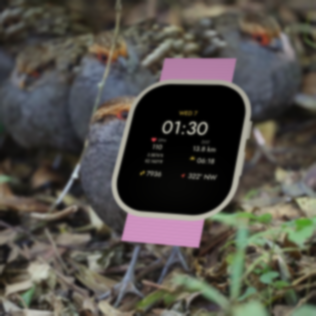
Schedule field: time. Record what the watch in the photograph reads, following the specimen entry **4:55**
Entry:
**1:30**
